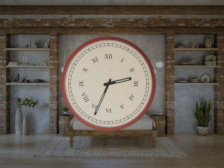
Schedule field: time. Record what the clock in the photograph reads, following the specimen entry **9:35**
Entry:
**2:34**
